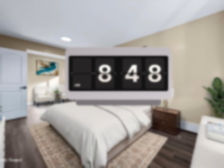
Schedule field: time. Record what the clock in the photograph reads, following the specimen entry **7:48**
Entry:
**8:48**
